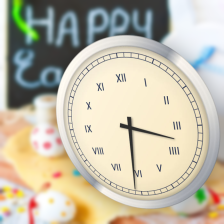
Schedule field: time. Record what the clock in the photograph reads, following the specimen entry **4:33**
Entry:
**3:31**
